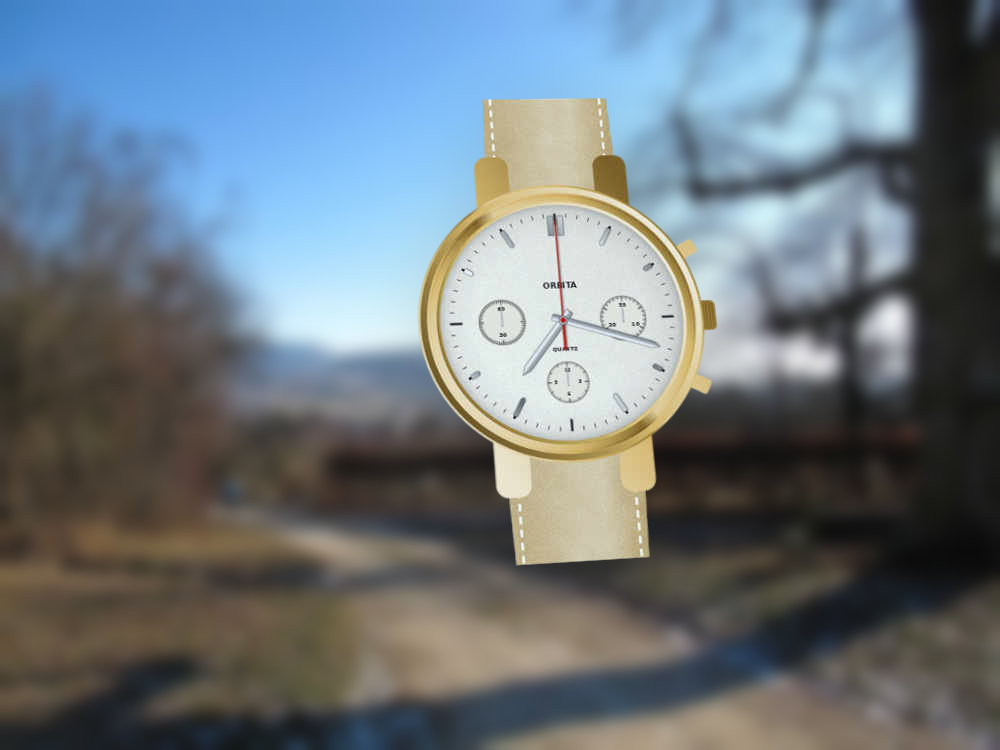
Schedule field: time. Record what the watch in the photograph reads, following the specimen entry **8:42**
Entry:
**7:18**
